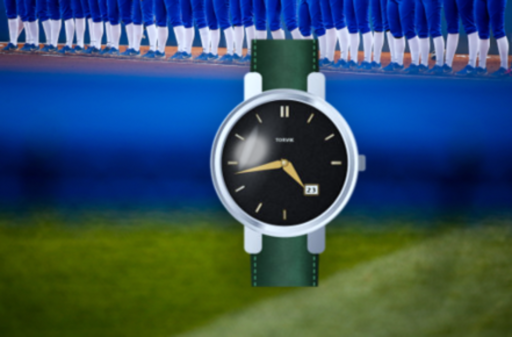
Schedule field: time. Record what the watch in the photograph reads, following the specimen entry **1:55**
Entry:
**4:43**
